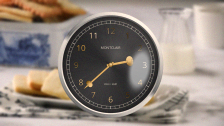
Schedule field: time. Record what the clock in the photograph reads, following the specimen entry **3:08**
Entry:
**2:38**
